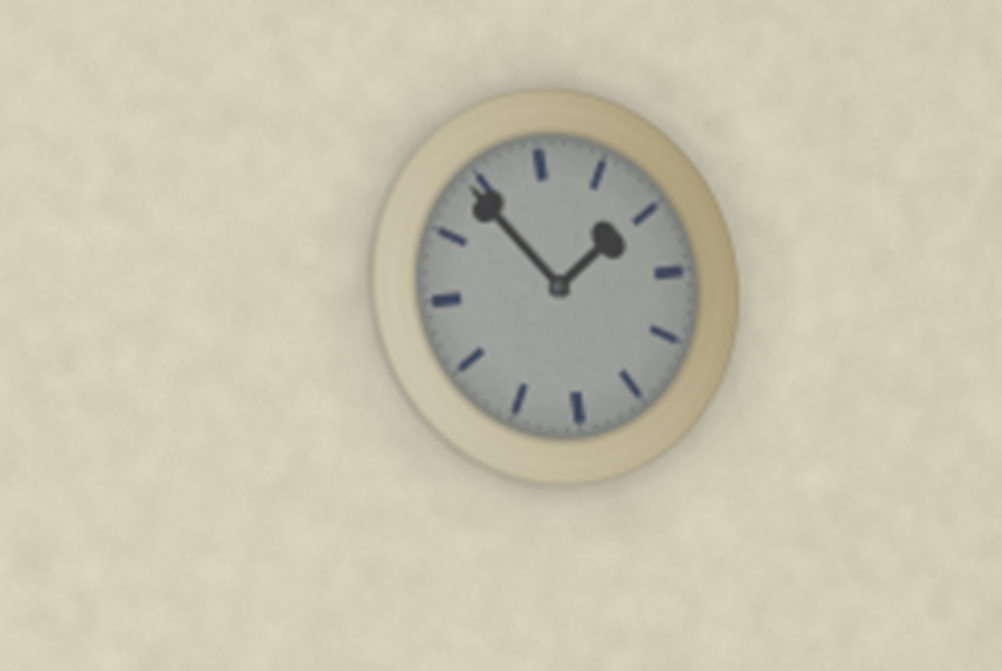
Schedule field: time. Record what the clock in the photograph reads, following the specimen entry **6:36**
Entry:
**1:54**
